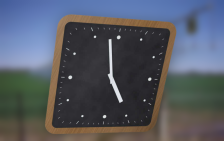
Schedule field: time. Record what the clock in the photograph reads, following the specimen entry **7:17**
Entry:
**4:58**
